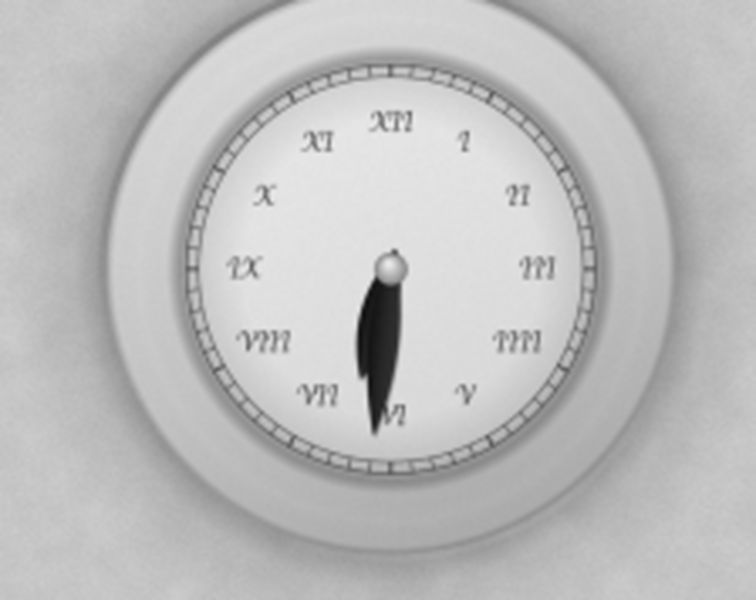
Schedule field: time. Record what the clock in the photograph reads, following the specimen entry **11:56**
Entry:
**6:31**
